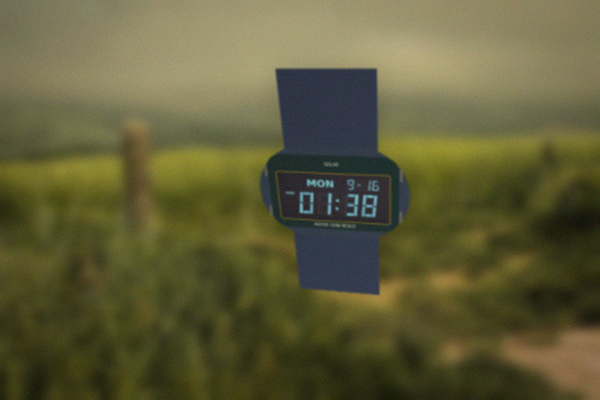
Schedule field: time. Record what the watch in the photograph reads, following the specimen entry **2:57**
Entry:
**1:38**
